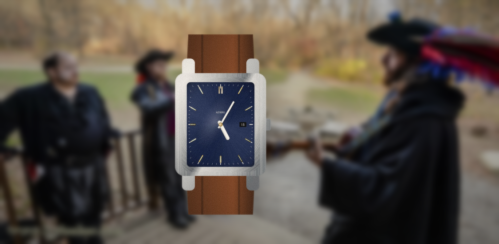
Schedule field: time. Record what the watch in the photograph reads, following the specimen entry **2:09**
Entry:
**5:05**
